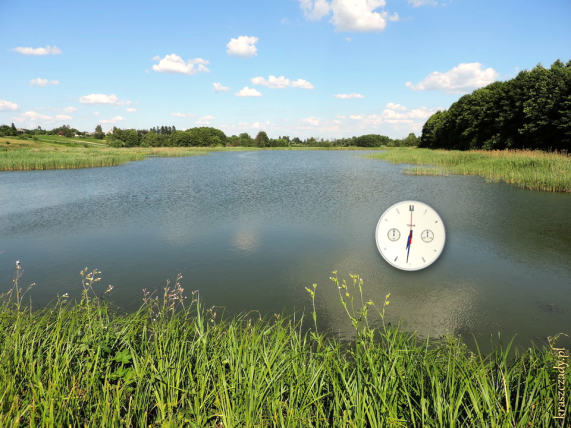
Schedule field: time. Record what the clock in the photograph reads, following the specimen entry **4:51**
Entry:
**6:31**
